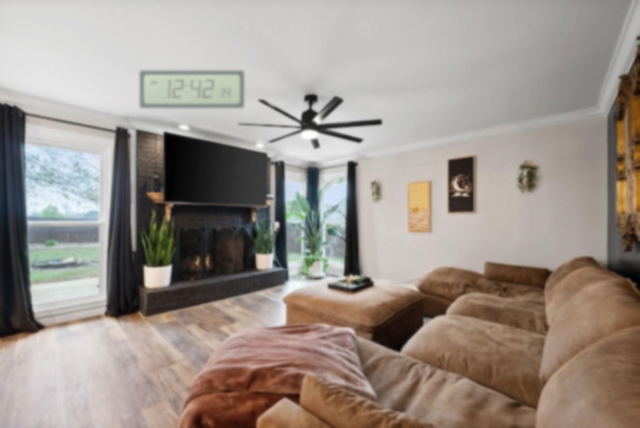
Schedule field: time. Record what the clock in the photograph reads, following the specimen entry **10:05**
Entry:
**12:42**
